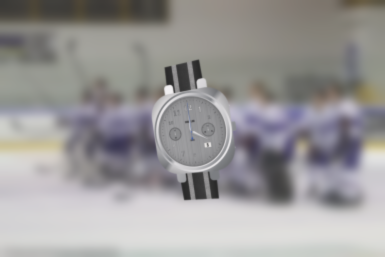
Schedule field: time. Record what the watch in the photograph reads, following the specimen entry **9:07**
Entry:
**4:00**
